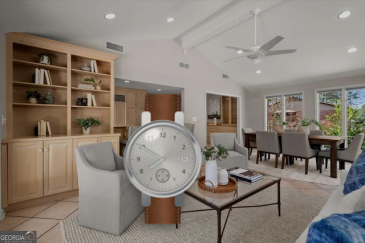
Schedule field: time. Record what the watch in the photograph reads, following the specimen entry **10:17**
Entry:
**7:50**
